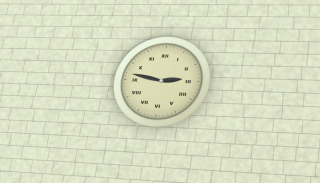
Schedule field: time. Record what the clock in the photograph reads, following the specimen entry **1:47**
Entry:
**2:47**
